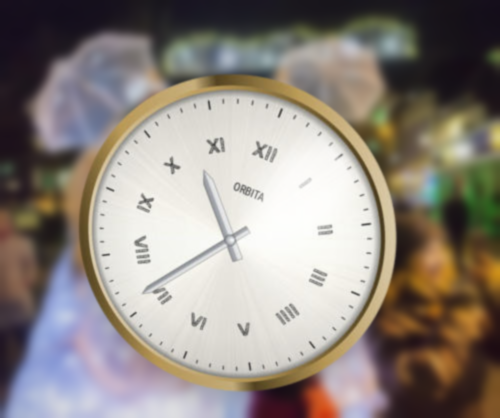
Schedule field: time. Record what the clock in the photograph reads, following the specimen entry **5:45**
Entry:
**10:36**
